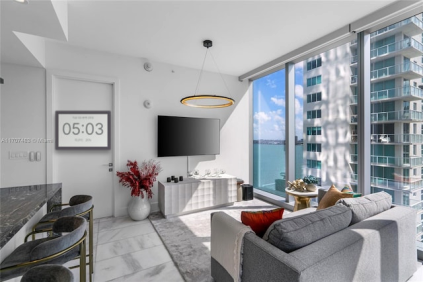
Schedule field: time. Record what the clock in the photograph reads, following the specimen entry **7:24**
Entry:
**5:03**
